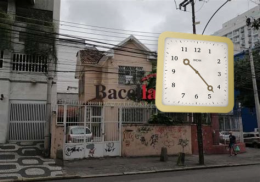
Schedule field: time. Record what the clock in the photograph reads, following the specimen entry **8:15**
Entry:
**10:23**
